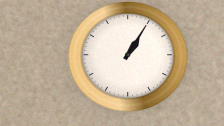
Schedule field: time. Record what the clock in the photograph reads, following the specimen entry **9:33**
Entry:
**1:05**
